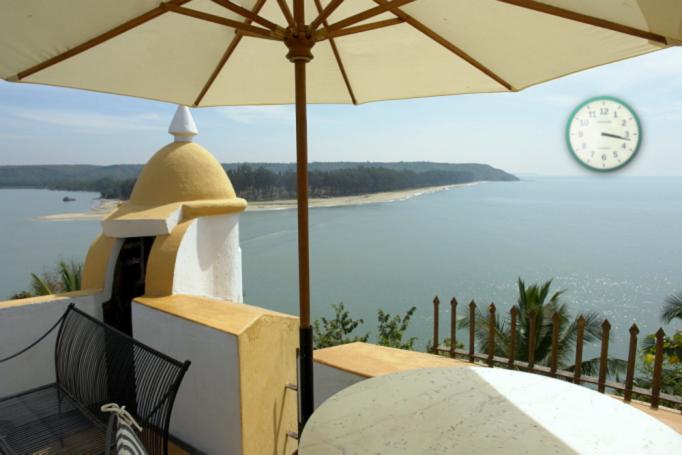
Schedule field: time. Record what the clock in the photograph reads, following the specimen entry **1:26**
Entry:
**3:17**
